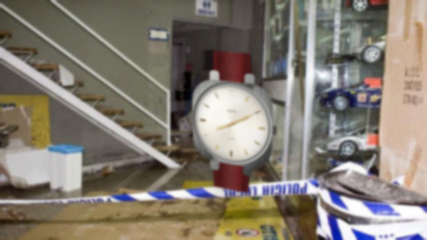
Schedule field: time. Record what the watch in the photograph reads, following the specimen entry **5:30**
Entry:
**8:10**
